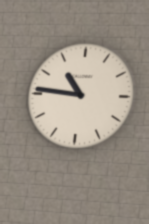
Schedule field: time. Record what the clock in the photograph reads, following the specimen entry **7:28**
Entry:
**10:46**
